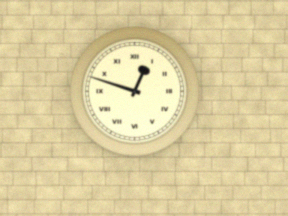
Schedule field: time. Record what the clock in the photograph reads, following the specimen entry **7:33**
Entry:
**12:48**
